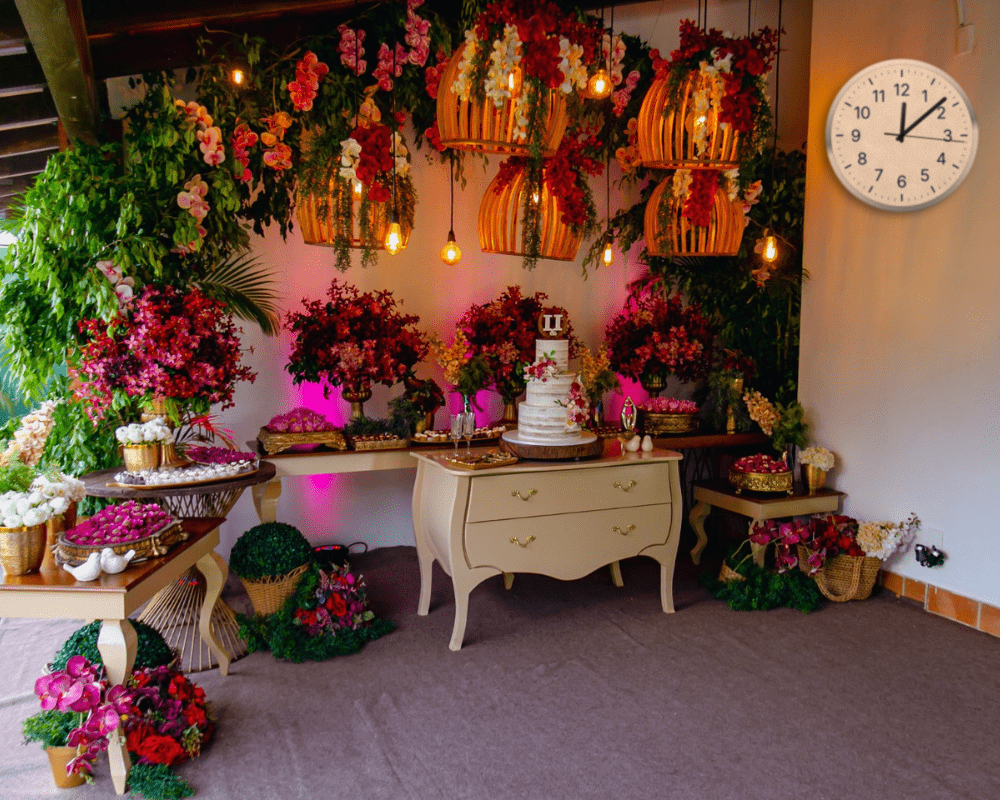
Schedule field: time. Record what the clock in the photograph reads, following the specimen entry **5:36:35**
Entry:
**12:08:16**
